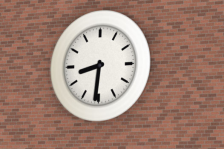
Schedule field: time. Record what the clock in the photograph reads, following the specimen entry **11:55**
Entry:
**8:31**
